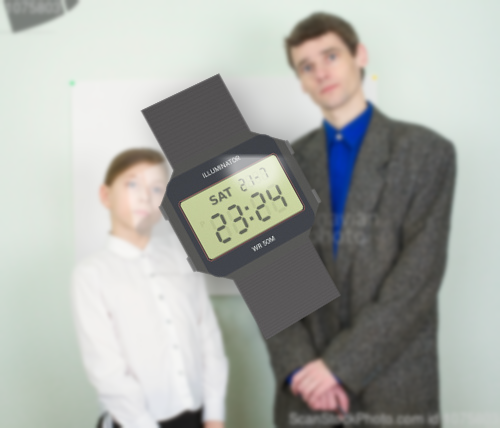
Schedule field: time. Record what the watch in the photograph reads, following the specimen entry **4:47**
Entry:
**23:24**
